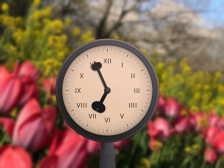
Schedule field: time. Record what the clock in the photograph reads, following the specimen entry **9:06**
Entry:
**6:56**
